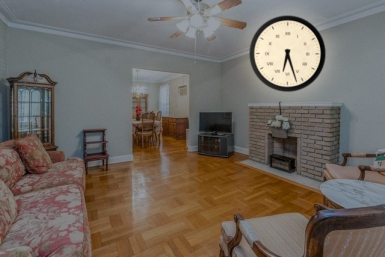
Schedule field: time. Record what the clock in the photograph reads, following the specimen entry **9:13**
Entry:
**6:27**
